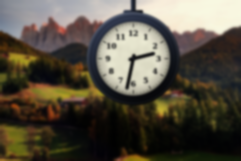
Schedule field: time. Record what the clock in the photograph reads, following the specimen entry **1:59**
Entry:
**2:32**
